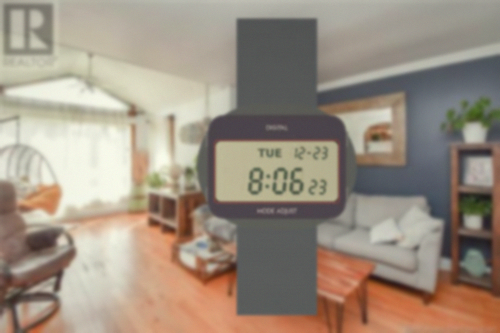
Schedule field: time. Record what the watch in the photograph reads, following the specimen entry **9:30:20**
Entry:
**8:06:23**
